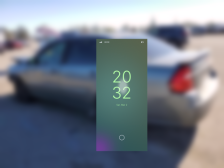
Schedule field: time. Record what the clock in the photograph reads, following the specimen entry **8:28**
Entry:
**20:32**
